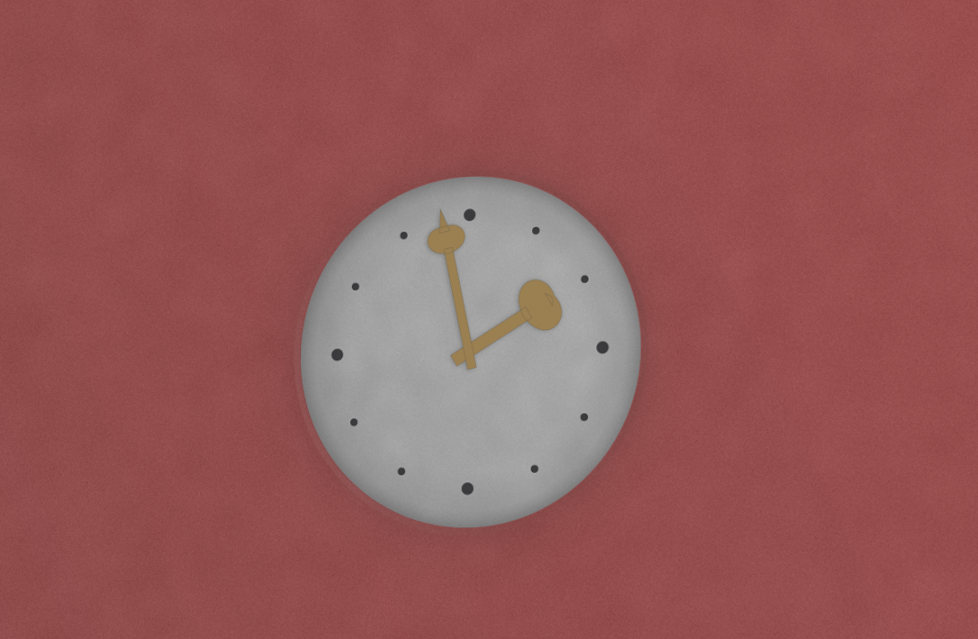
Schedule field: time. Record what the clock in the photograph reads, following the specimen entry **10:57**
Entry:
**1:58**
